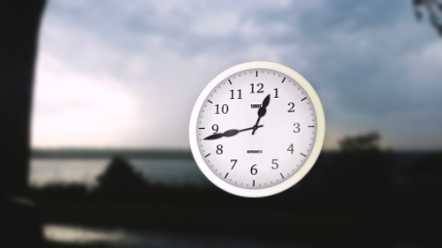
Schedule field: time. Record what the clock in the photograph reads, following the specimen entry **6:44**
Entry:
**12:43**
